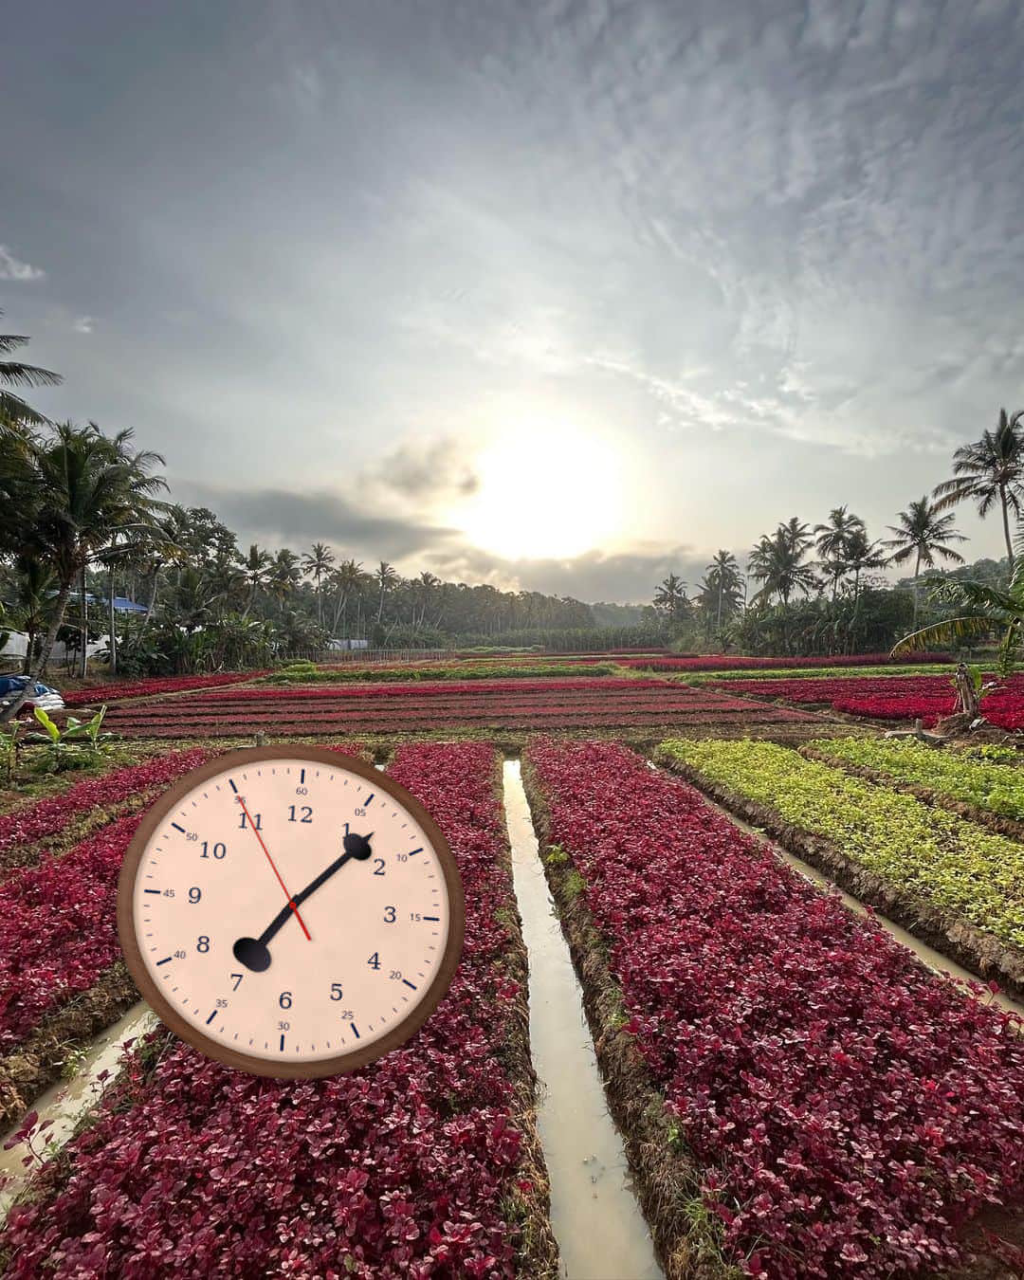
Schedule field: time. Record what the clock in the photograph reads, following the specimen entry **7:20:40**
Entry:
**7:06:55**
